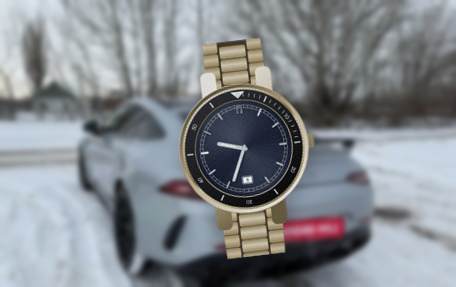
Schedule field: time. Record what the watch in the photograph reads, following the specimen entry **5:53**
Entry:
**9:34**
